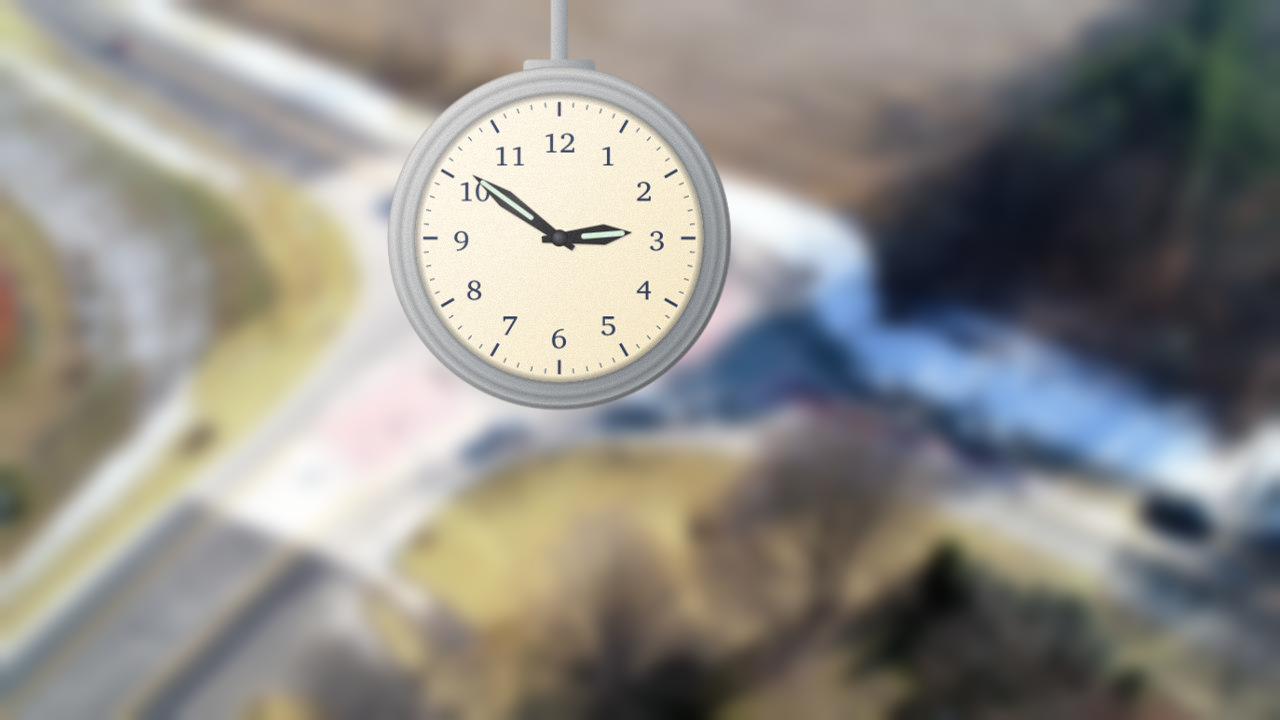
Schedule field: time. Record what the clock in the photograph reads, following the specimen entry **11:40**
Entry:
**2:51**
